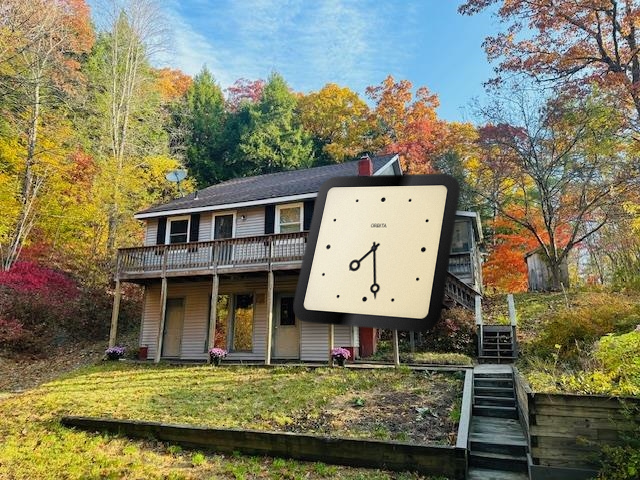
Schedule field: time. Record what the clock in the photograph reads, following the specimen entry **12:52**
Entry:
**7:28**
